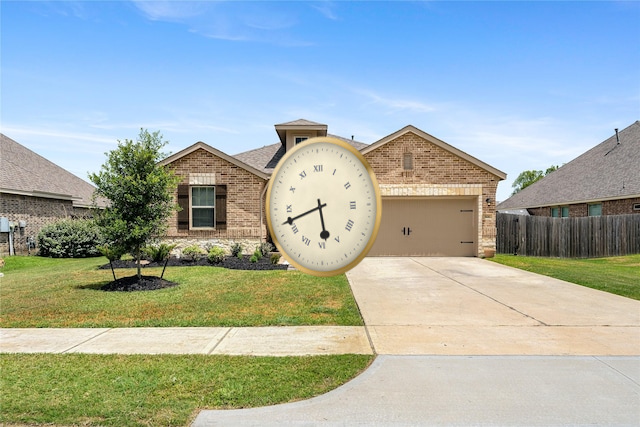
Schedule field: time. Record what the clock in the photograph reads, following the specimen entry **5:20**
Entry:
**5:42**
